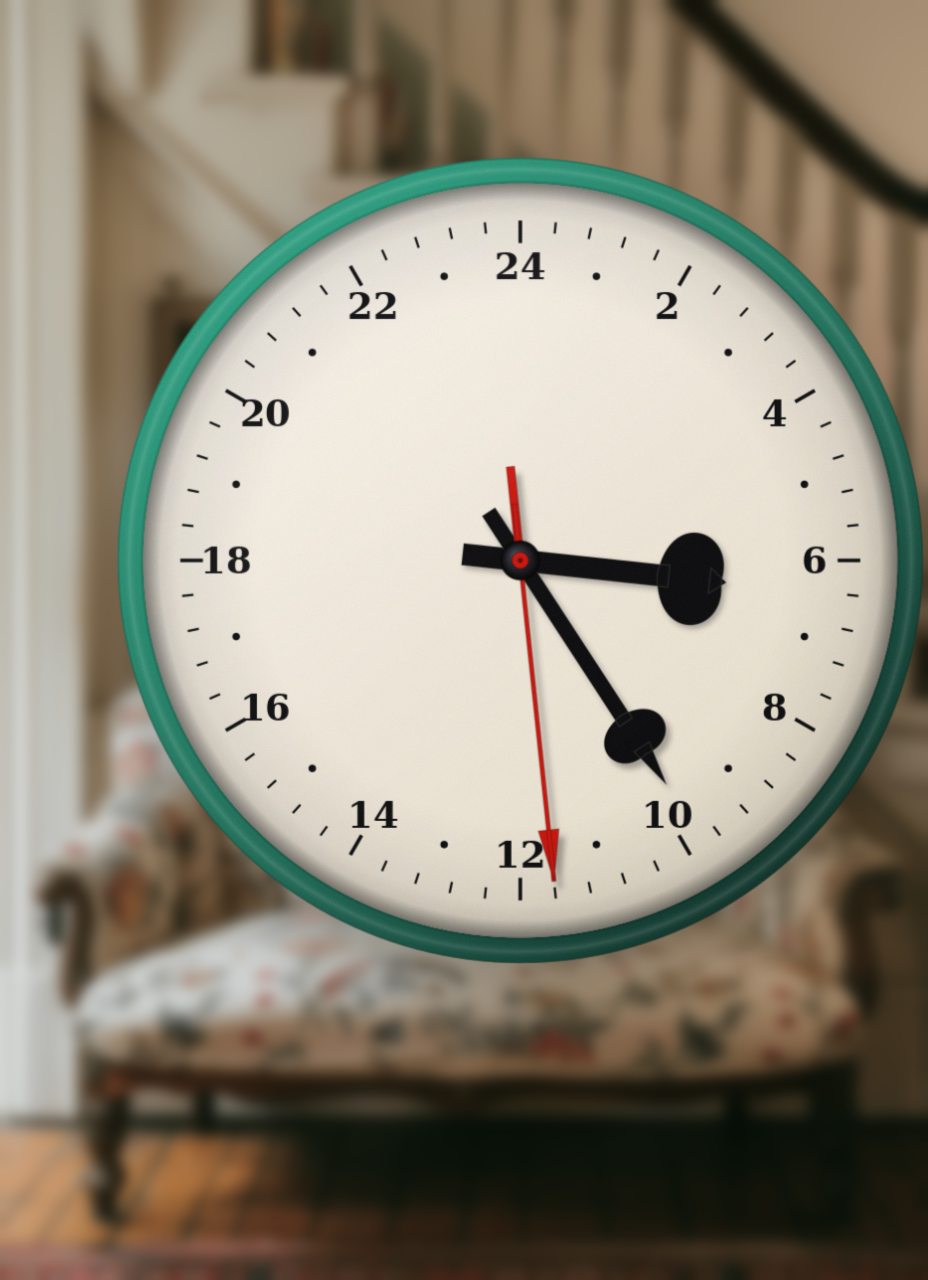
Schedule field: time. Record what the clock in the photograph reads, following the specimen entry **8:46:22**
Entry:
**6:24:29**
